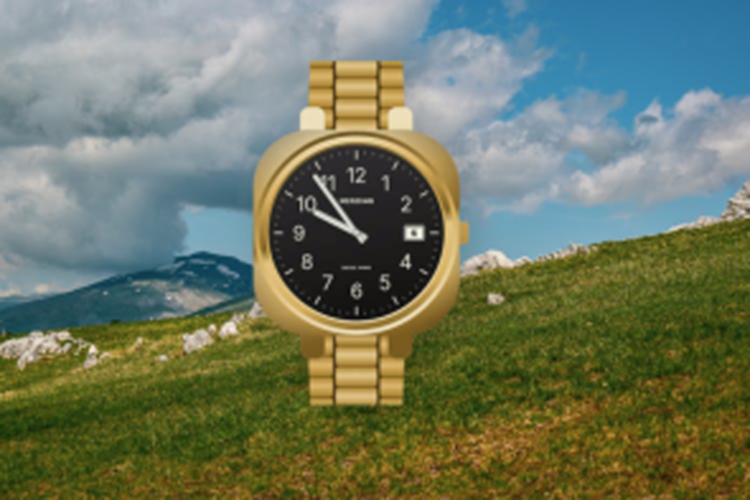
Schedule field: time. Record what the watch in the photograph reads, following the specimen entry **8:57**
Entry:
**9:54**
